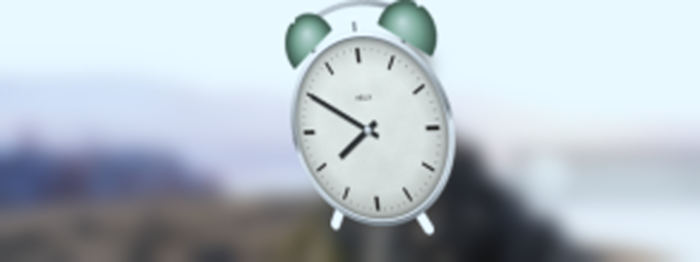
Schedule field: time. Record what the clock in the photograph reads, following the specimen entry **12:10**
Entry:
**7:50**
